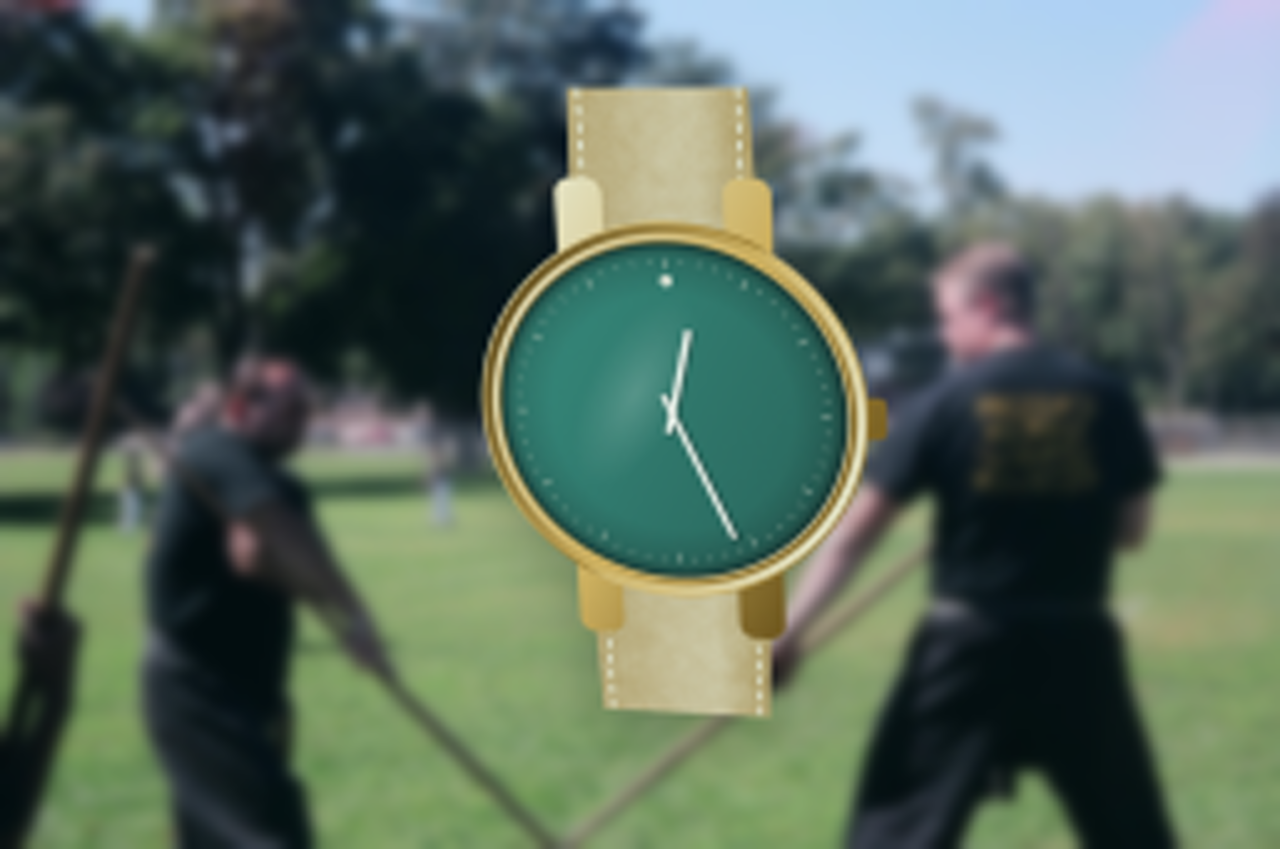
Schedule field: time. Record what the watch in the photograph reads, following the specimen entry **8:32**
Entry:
**12:26**
